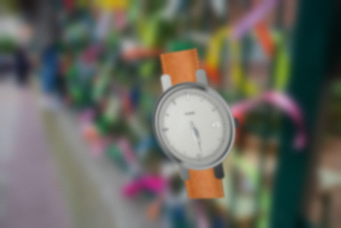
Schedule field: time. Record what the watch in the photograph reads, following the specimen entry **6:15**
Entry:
**5:29**
